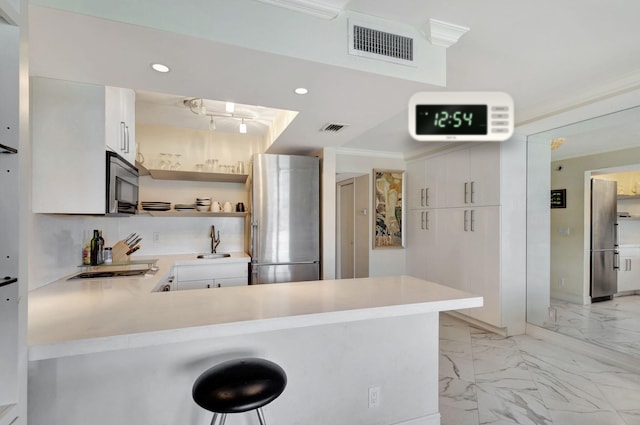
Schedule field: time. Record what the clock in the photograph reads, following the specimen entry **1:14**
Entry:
**12:54**
